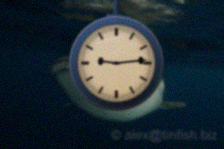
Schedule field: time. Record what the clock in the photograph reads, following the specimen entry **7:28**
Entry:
**9:14**
